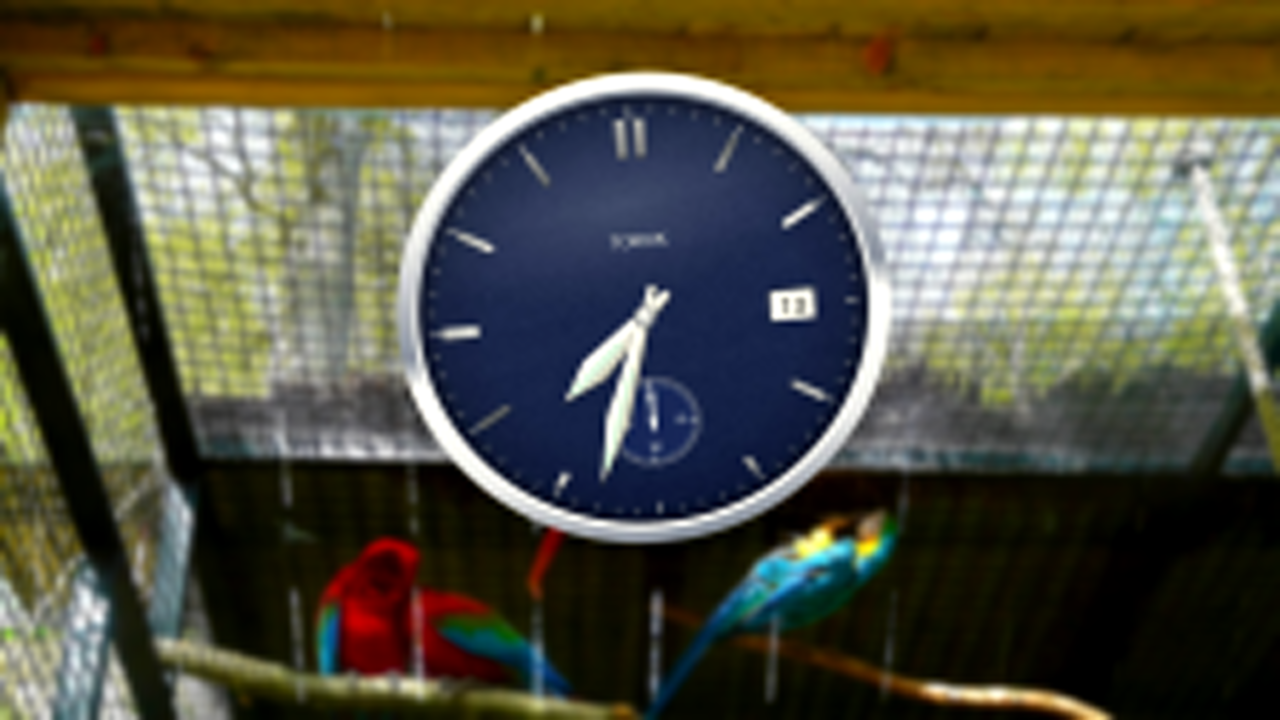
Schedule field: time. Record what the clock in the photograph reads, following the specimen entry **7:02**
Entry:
**7:33**
